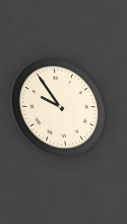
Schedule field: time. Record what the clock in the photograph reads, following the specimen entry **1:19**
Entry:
**9:55**
